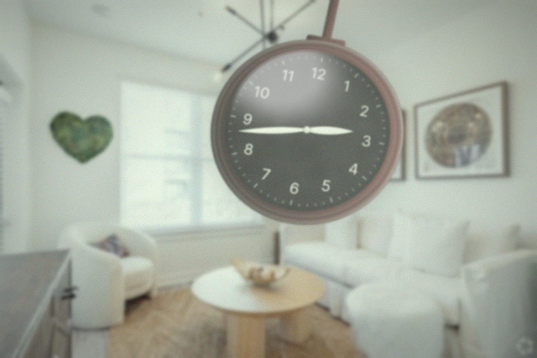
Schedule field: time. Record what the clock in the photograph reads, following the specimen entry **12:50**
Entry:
**2:43**
